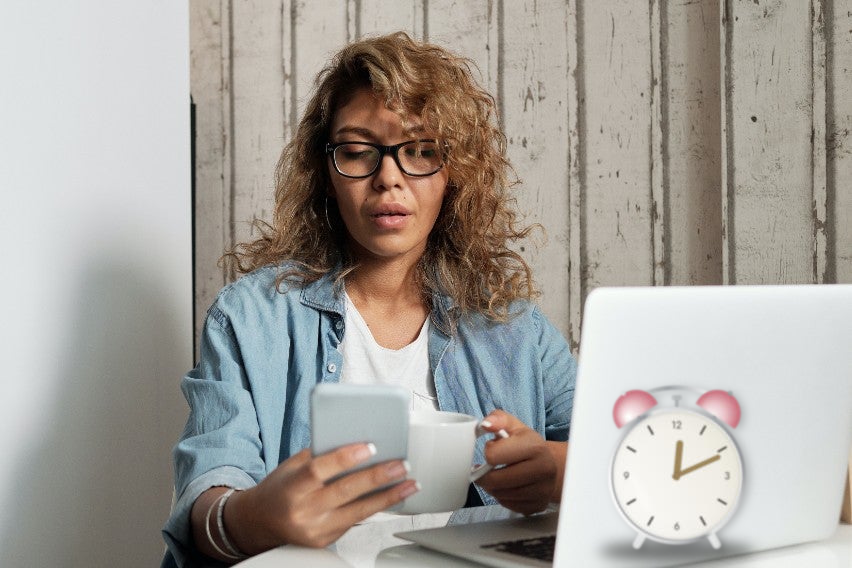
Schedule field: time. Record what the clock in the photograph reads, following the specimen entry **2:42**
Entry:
**12:11**
